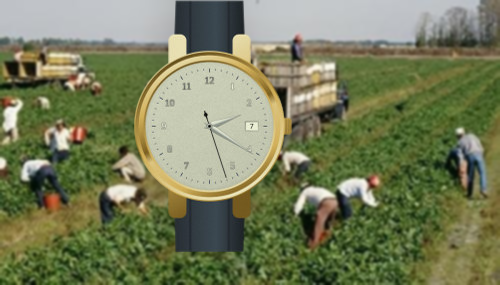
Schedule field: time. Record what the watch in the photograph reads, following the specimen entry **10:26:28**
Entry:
**2:20:27**
